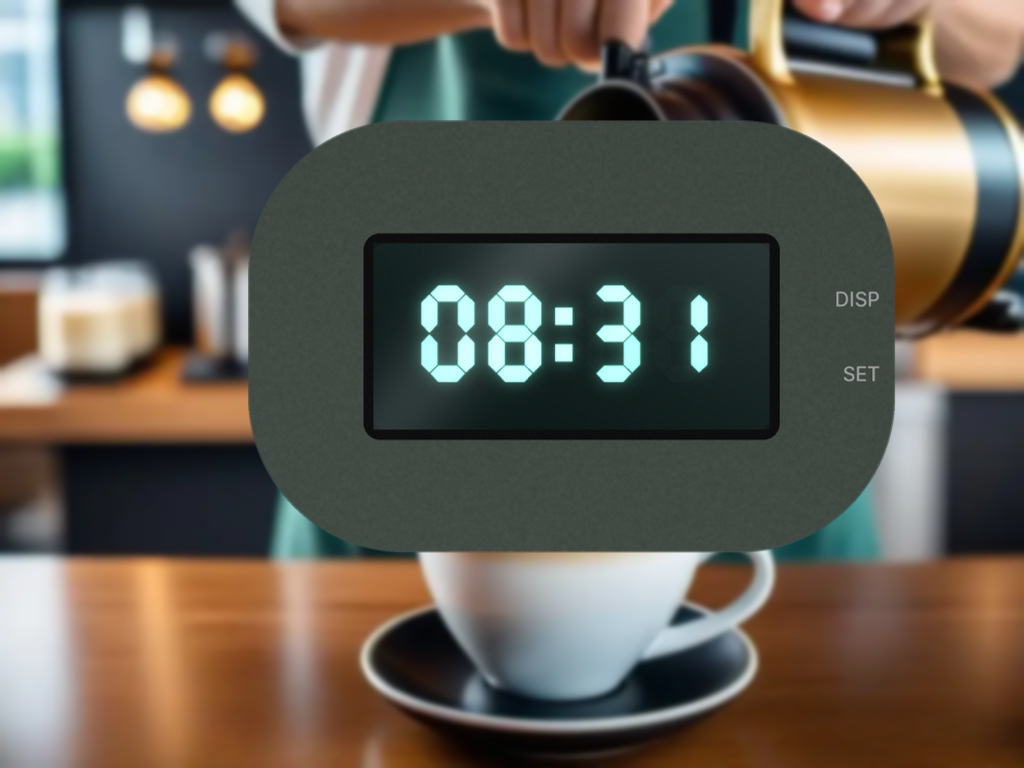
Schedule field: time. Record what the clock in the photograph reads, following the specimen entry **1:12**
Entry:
**8:31**
